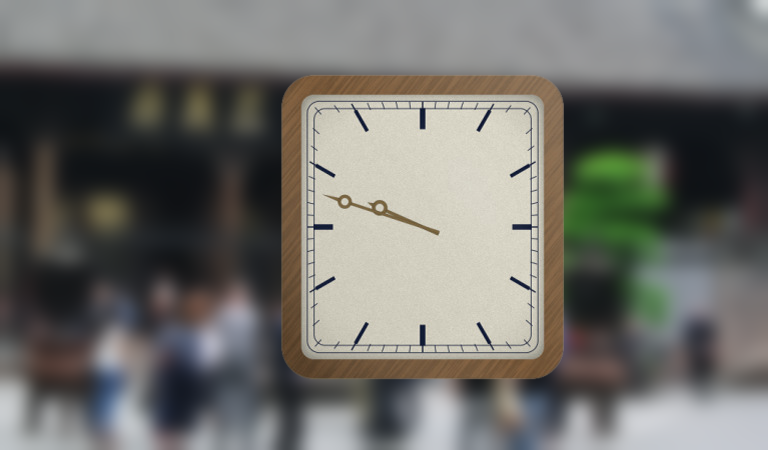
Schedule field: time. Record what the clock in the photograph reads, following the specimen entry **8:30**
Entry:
**9:48**
